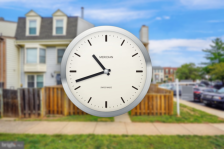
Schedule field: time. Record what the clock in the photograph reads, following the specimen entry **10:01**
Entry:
**10:42**
